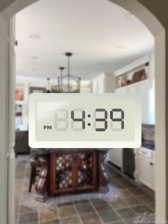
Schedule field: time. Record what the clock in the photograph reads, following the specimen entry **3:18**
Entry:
**4:39**
